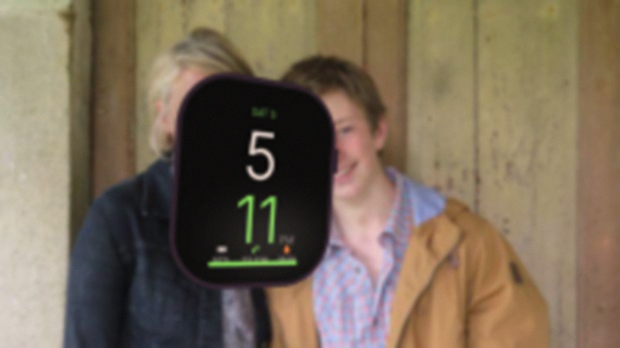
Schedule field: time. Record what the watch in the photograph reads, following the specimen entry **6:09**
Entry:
**5:11**
